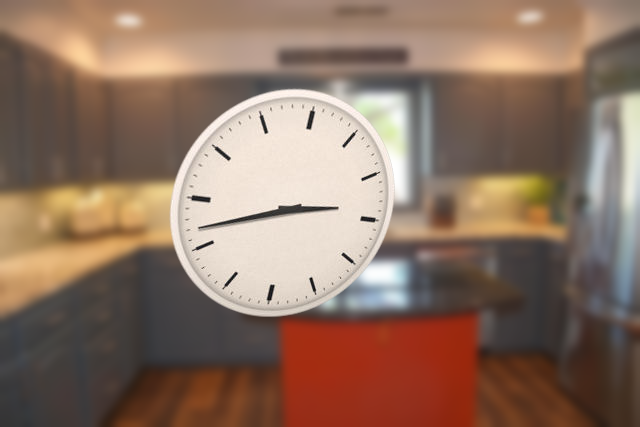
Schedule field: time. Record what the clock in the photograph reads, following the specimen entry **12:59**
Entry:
**2:42**
